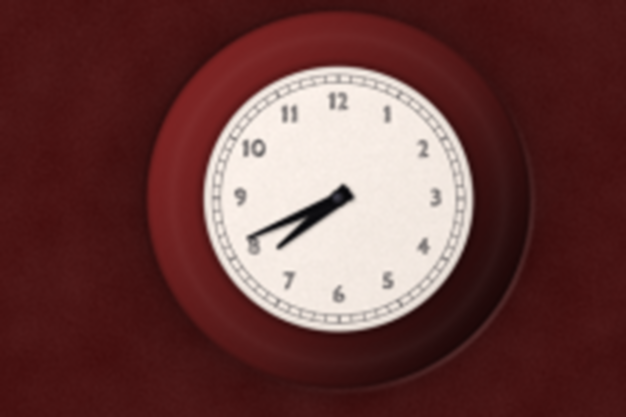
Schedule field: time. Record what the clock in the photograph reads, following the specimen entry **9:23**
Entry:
**7:41**
